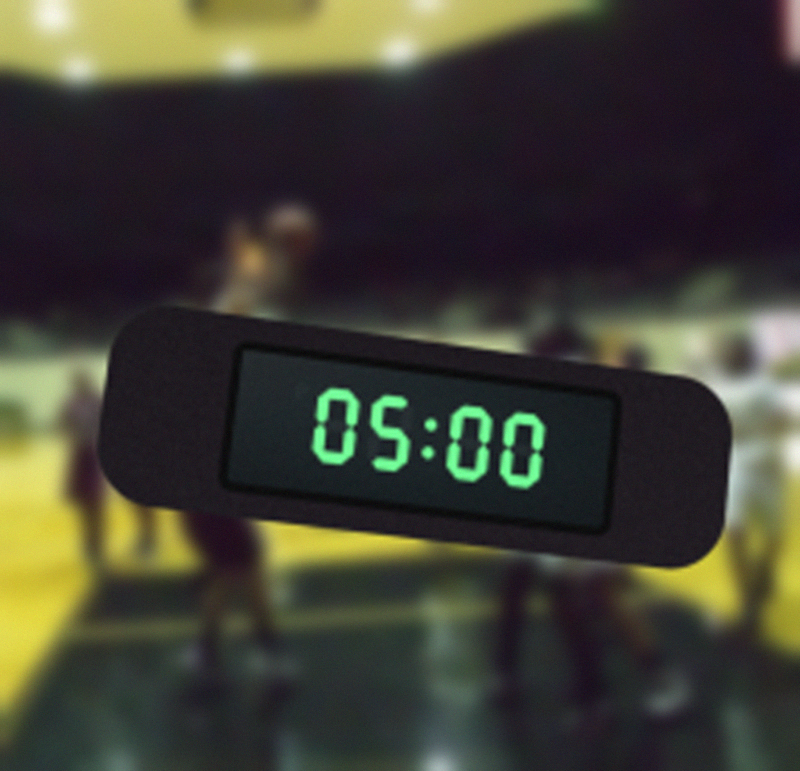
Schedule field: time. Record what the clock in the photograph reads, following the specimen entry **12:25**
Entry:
**5:00**
